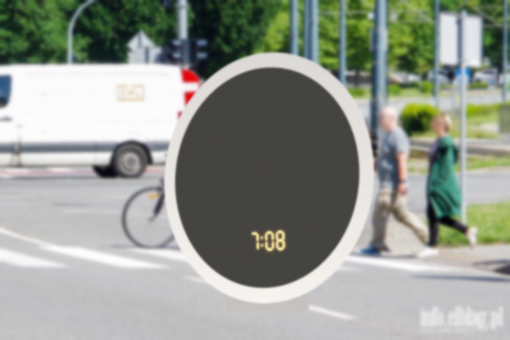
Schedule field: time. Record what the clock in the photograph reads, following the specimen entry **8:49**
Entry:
**7:08**
